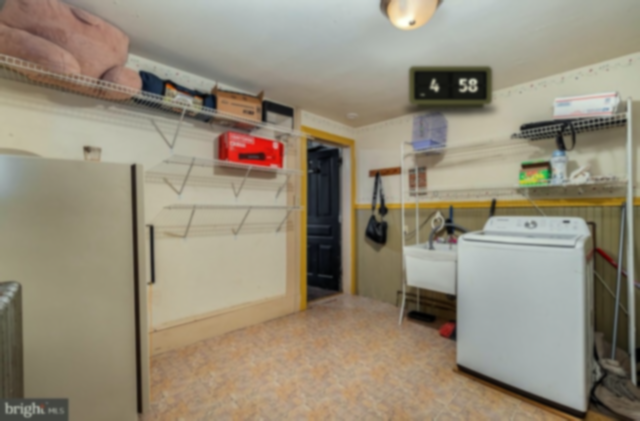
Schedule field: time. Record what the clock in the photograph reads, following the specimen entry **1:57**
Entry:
**4:58**
